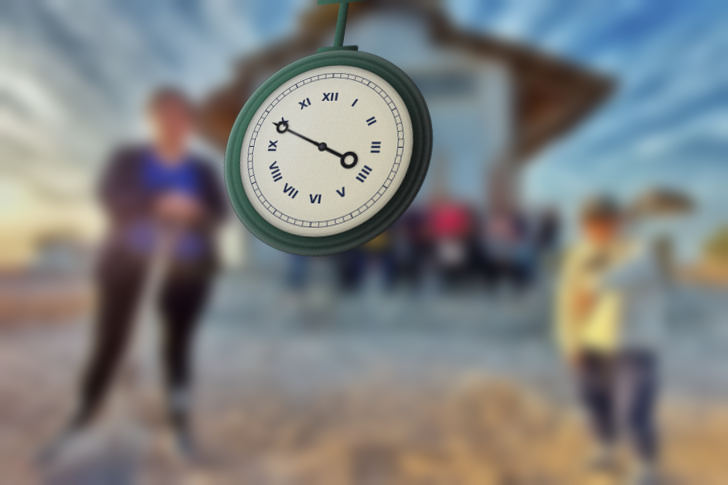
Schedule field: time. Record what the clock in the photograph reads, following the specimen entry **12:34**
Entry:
**3:49**
